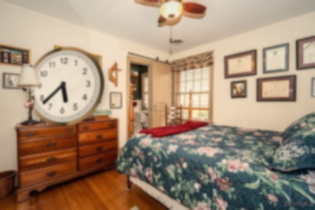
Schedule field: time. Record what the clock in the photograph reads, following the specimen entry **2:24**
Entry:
**5:38**
